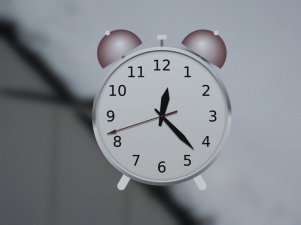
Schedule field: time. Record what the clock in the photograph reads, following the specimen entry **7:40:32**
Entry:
**12:22:42**
